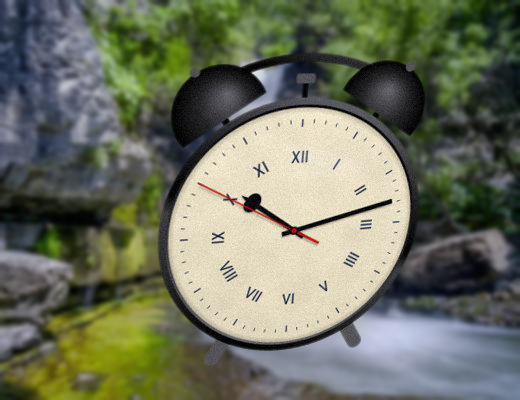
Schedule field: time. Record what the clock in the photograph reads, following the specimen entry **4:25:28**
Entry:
**10:12:50**
